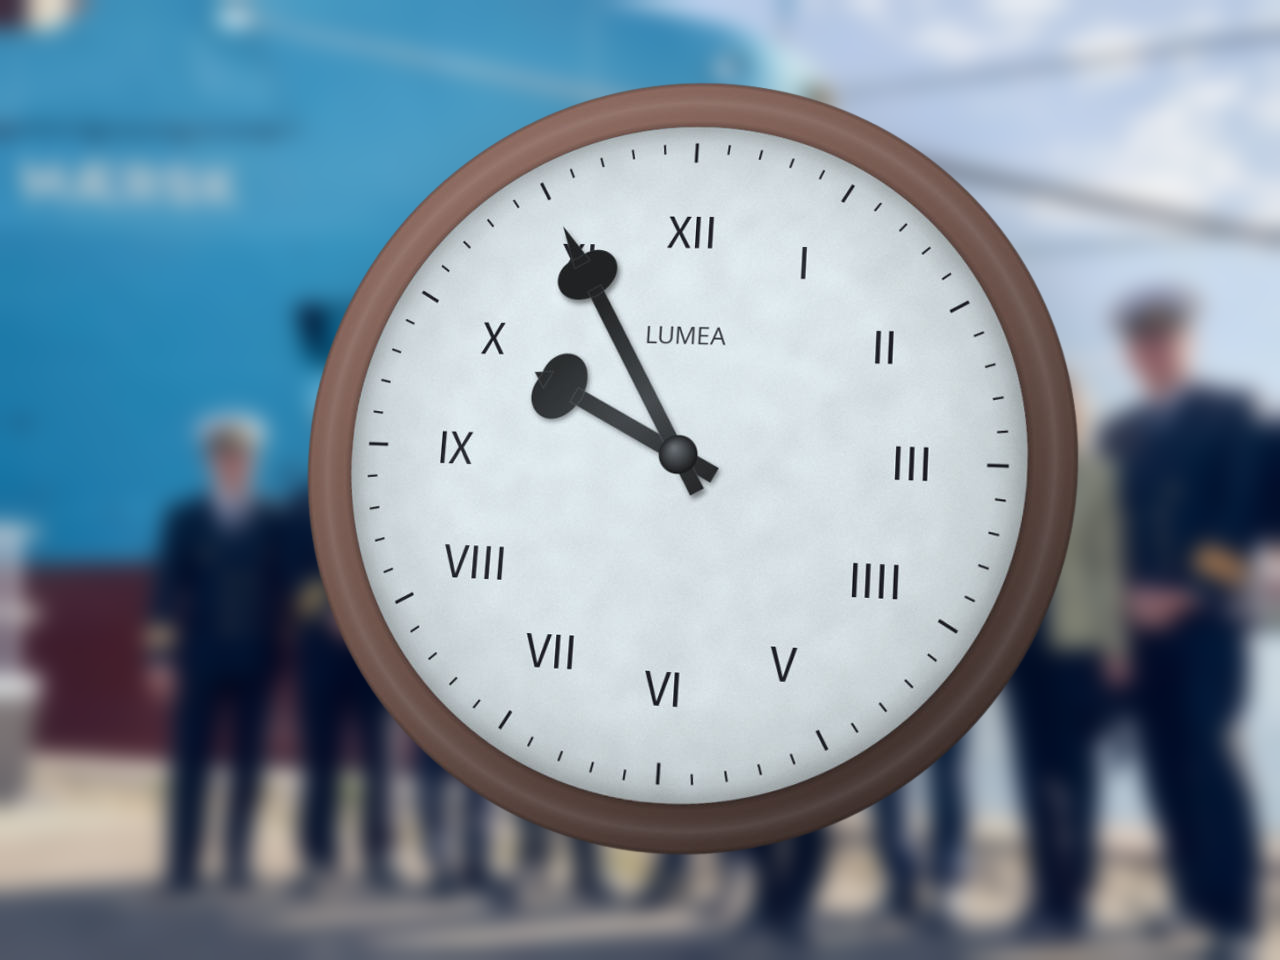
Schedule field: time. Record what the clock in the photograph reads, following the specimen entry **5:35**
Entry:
**9:55**
